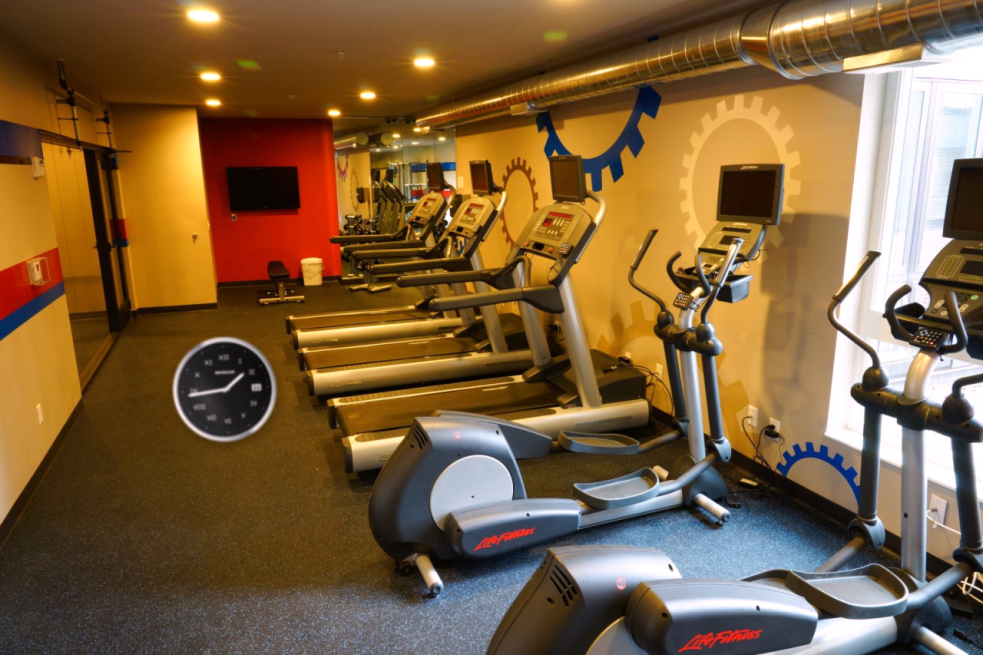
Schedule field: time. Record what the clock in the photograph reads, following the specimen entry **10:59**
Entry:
**1:44**
